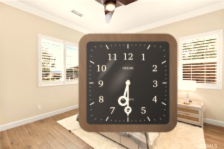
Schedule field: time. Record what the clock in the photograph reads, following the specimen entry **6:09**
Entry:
**6:30**
